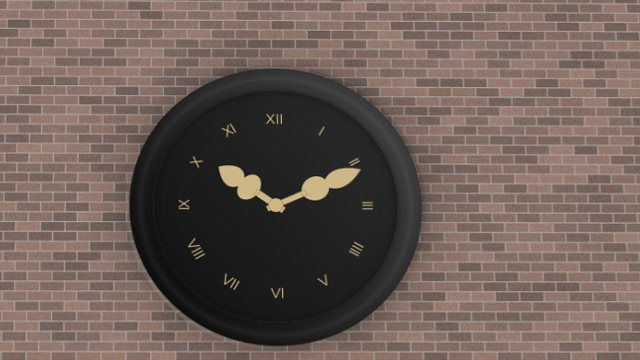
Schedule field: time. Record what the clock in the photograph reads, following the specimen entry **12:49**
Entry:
**10:11**
